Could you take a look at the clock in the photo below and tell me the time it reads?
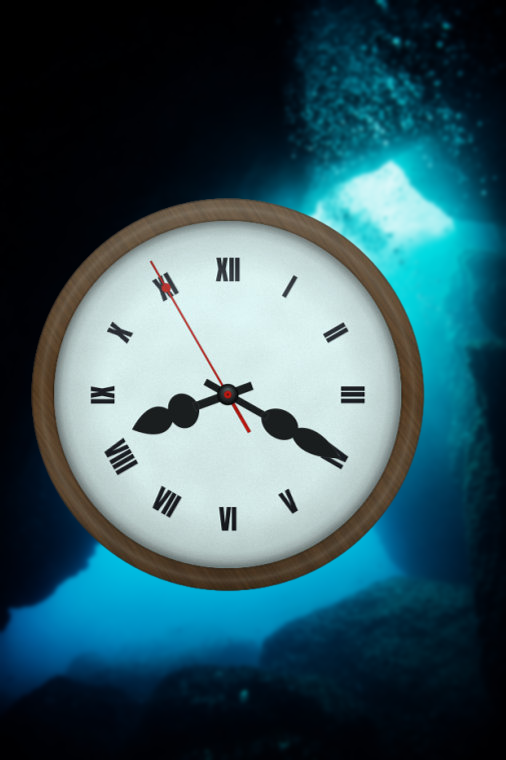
8:19:55
